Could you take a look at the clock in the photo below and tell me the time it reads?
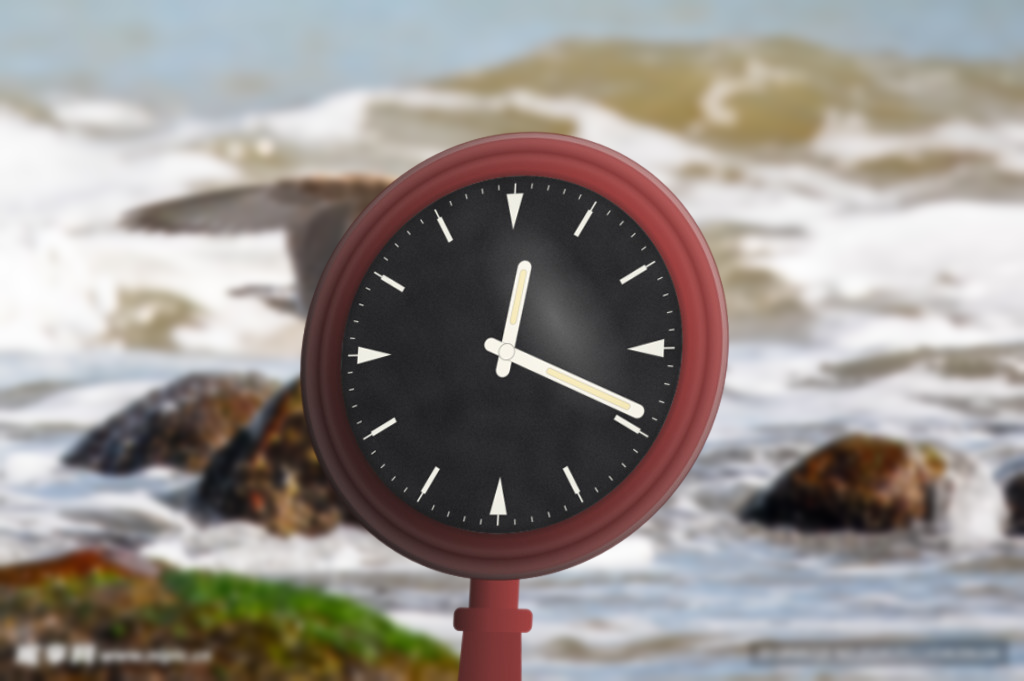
12:19
